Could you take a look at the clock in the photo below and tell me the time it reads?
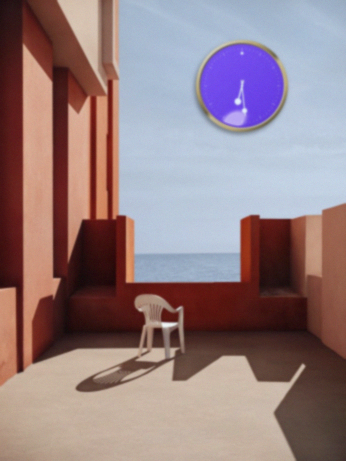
6:29
